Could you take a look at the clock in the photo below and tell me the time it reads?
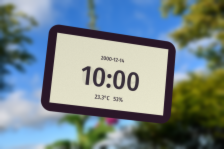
10:00
